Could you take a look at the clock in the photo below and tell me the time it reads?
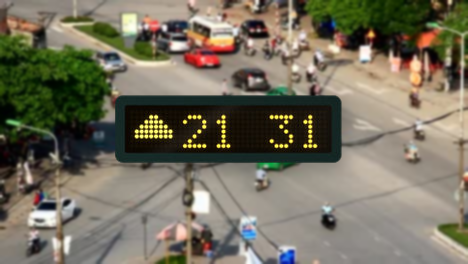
21:31
